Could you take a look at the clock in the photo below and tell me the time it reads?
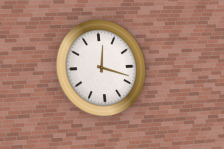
12:18
